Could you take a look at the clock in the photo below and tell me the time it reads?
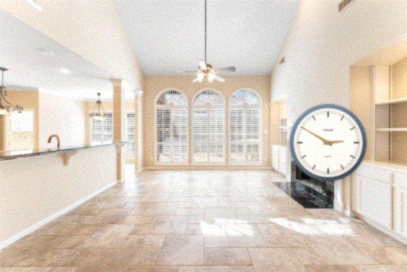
2:50
